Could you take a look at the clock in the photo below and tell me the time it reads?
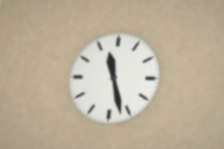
11:27
